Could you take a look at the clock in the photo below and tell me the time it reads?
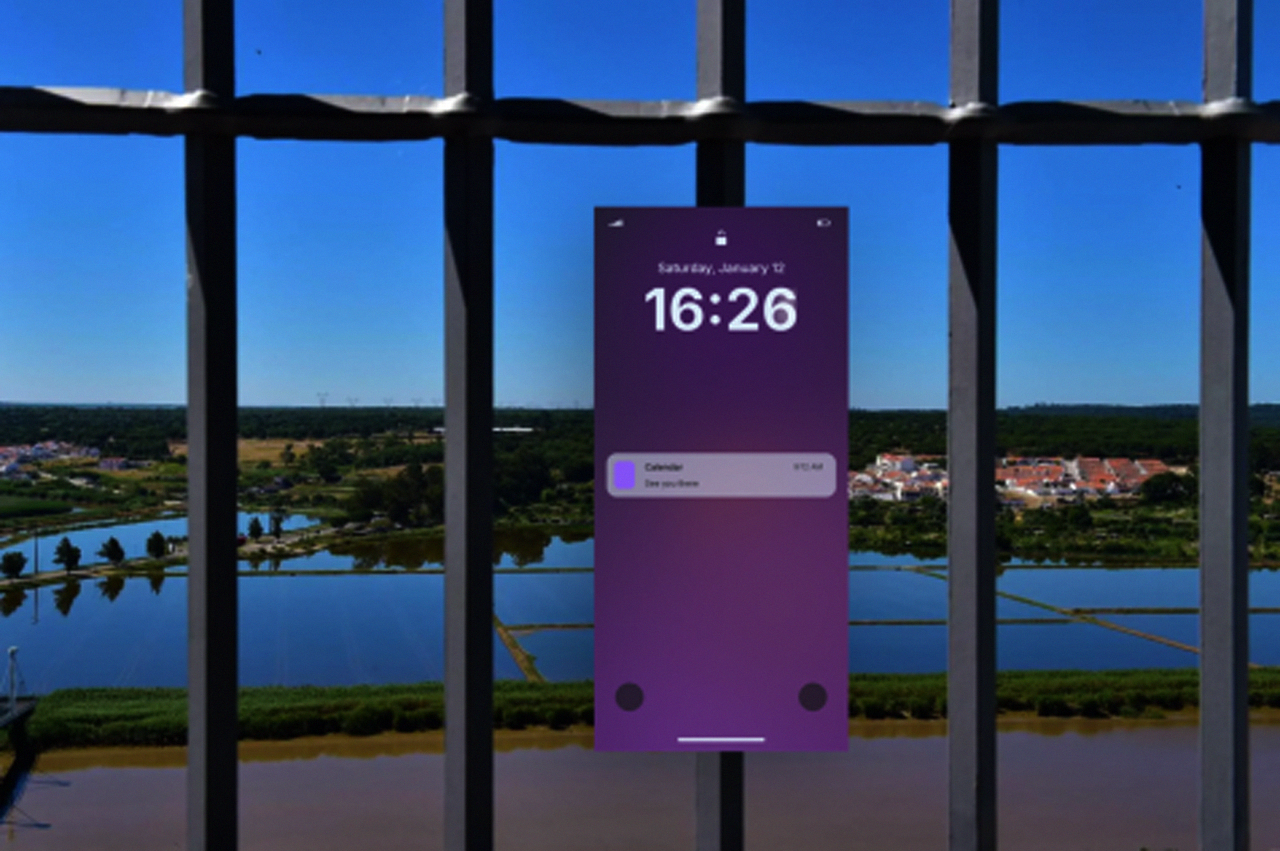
16:26
